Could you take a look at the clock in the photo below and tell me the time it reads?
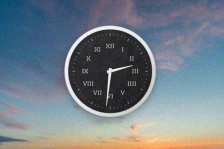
2:31
